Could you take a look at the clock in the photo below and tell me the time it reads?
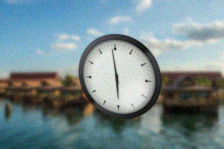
5:59
